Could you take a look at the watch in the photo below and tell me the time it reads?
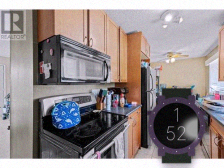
1:52
